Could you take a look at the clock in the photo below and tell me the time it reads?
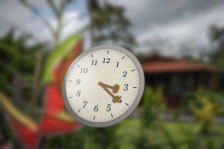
3:21
